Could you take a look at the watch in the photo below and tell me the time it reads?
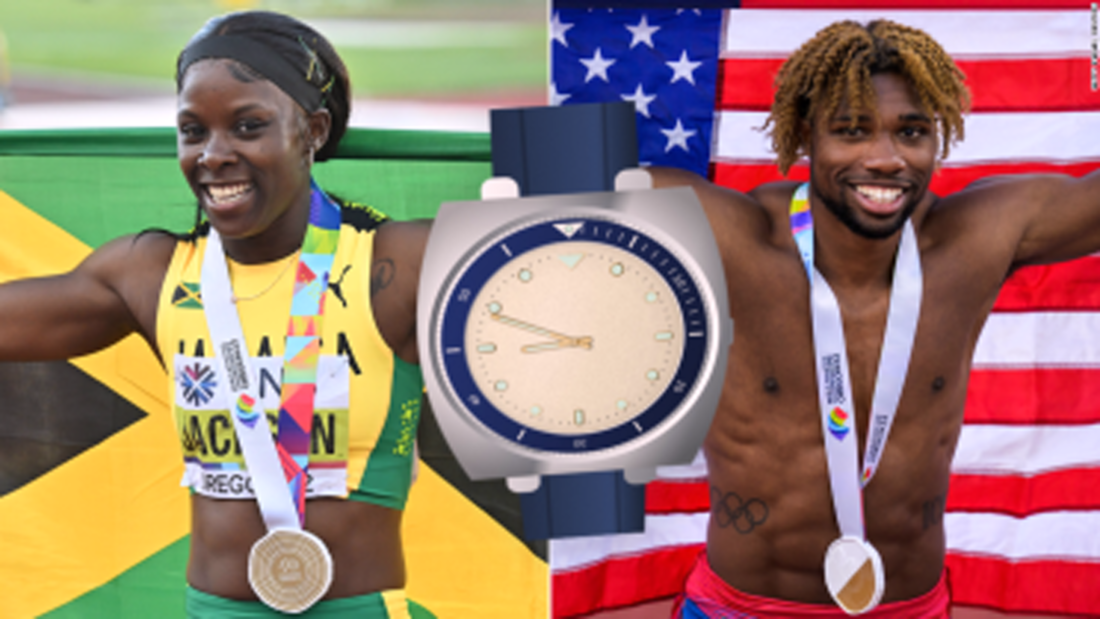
8:49
